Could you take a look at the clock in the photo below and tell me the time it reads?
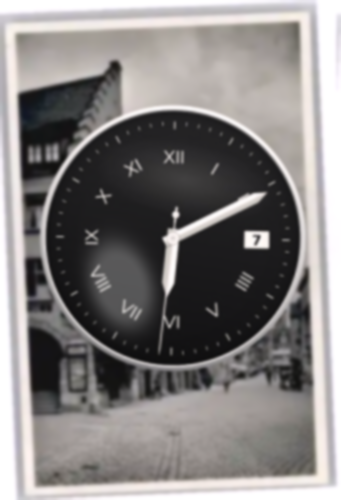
6:10:31
